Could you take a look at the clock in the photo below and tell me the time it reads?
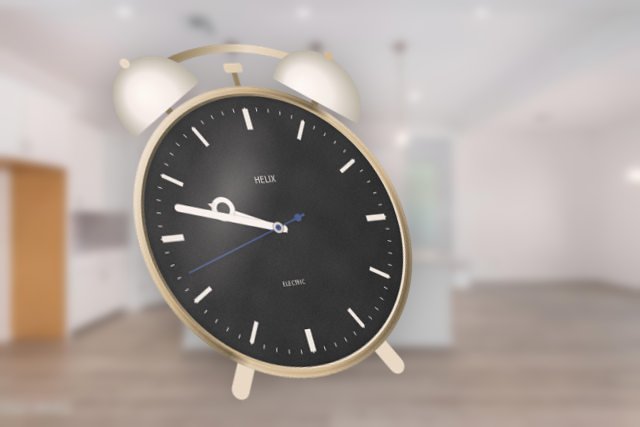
9:47:42
